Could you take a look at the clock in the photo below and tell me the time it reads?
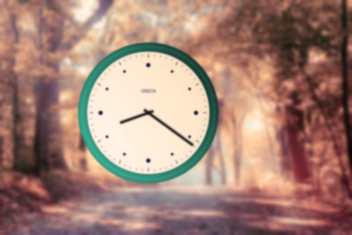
8:21
